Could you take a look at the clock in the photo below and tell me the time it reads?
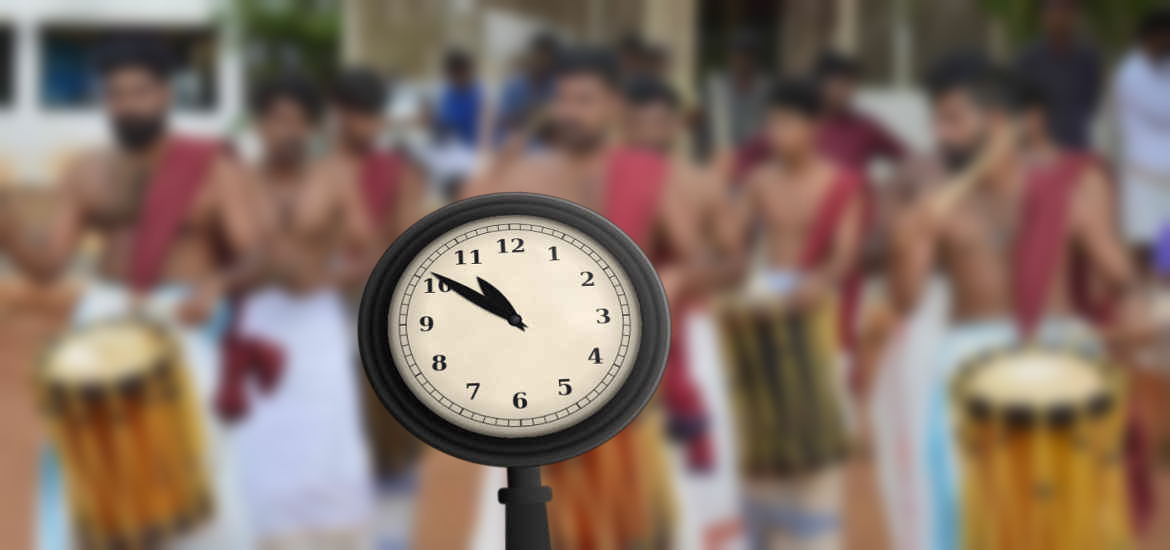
10:51
